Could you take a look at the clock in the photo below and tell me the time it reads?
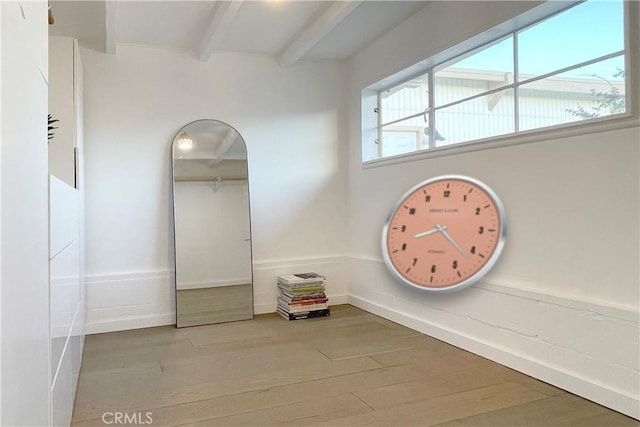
8:22
